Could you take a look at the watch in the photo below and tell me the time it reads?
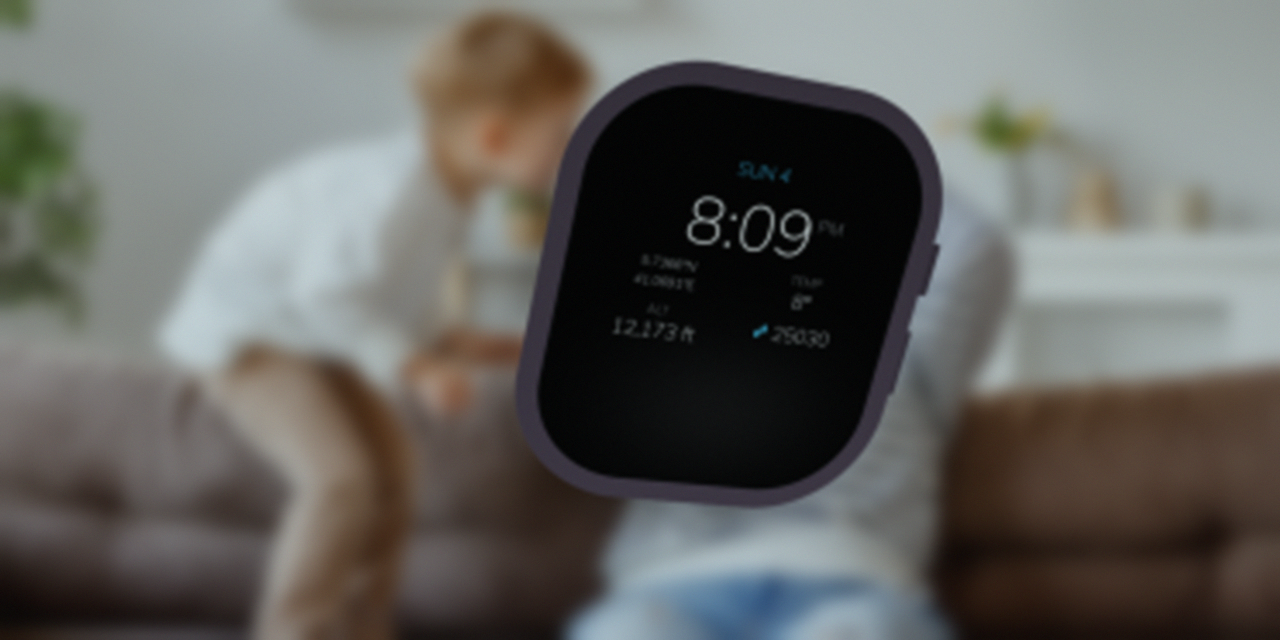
8:09
